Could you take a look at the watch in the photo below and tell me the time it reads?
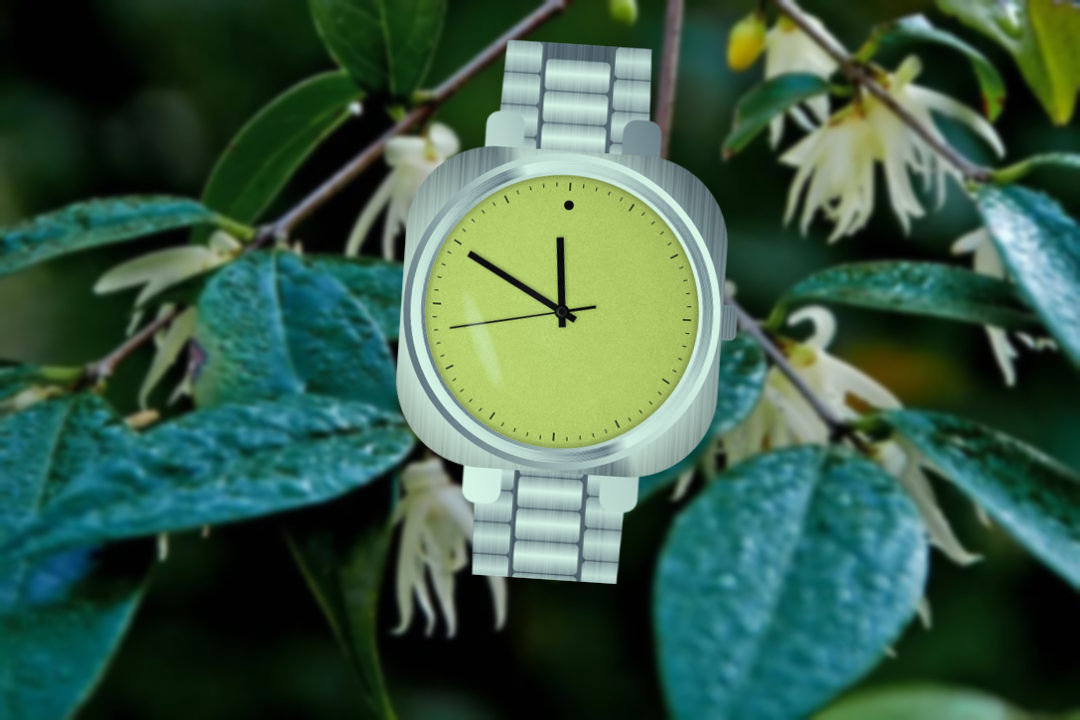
11:49:43
